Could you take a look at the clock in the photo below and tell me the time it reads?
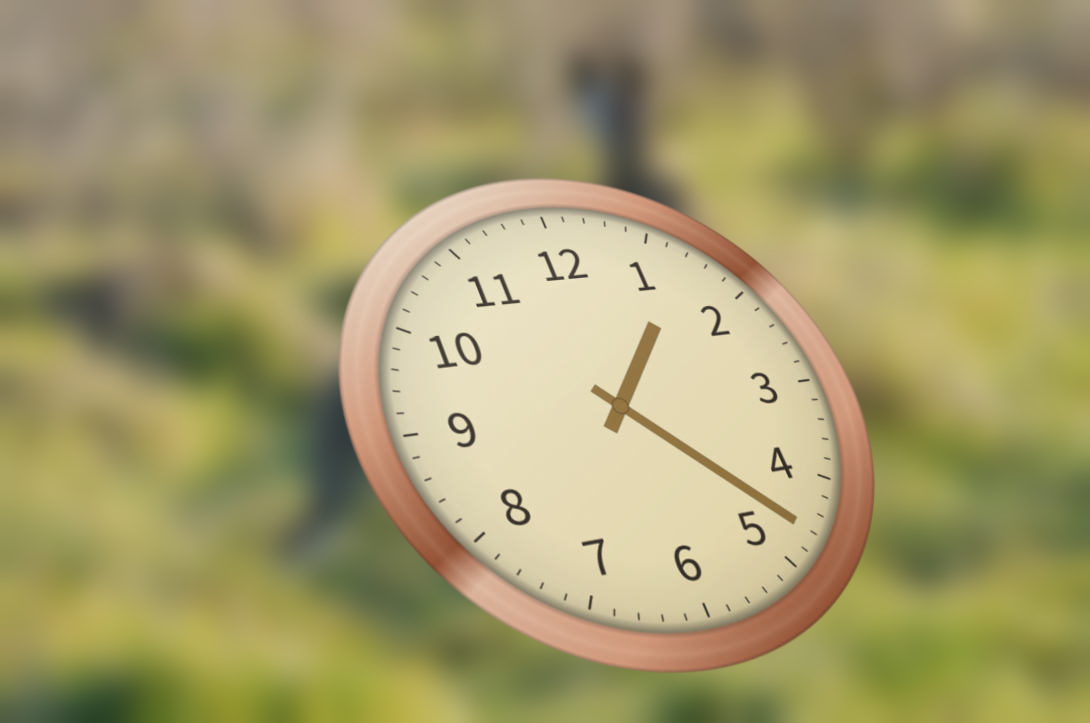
1:23
